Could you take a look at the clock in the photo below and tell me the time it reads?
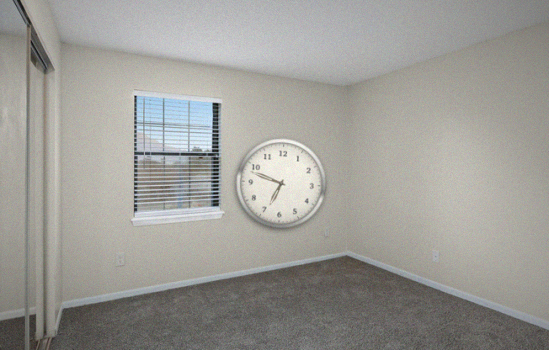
6:48
